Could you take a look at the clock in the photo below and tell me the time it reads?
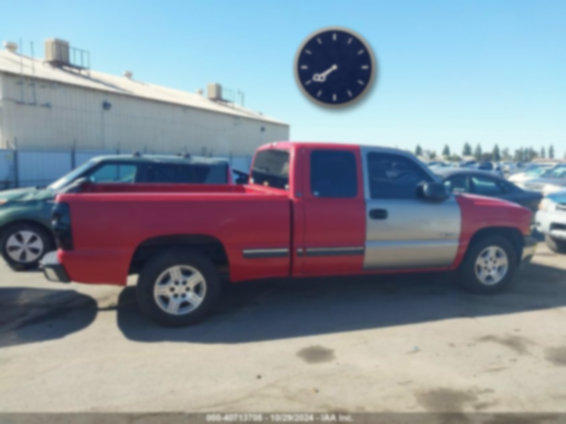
7:40
